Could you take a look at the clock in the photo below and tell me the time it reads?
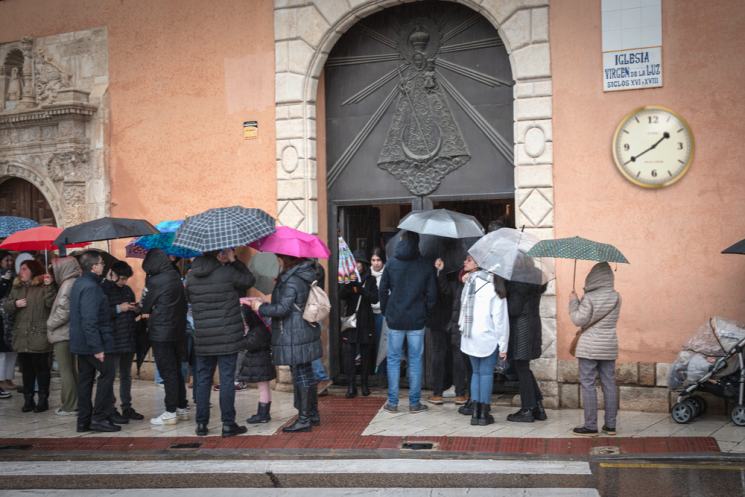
1:40
